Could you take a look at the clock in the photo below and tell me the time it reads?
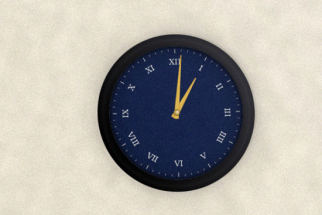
1:01
